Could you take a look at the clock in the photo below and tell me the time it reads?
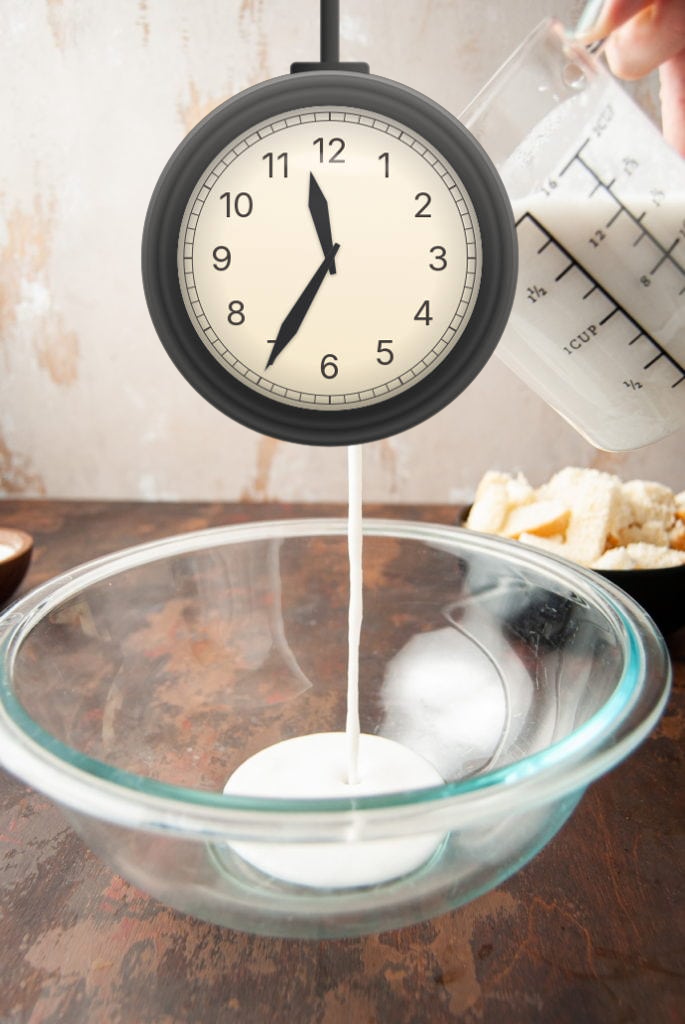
11:35
